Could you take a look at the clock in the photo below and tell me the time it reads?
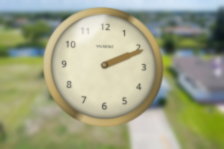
2:11
